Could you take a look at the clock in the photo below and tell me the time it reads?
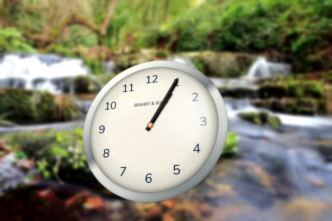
1:05
